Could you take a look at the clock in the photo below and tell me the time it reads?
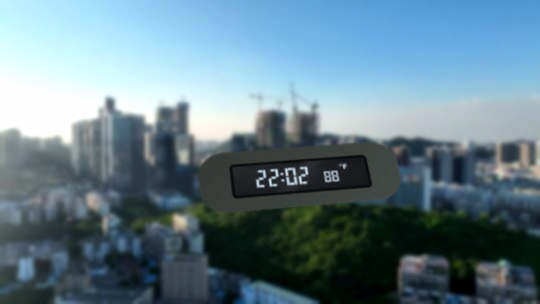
22:02
